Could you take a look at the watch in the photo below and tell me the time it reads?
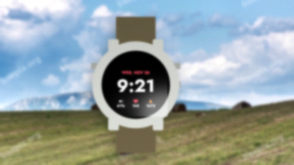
9:21
